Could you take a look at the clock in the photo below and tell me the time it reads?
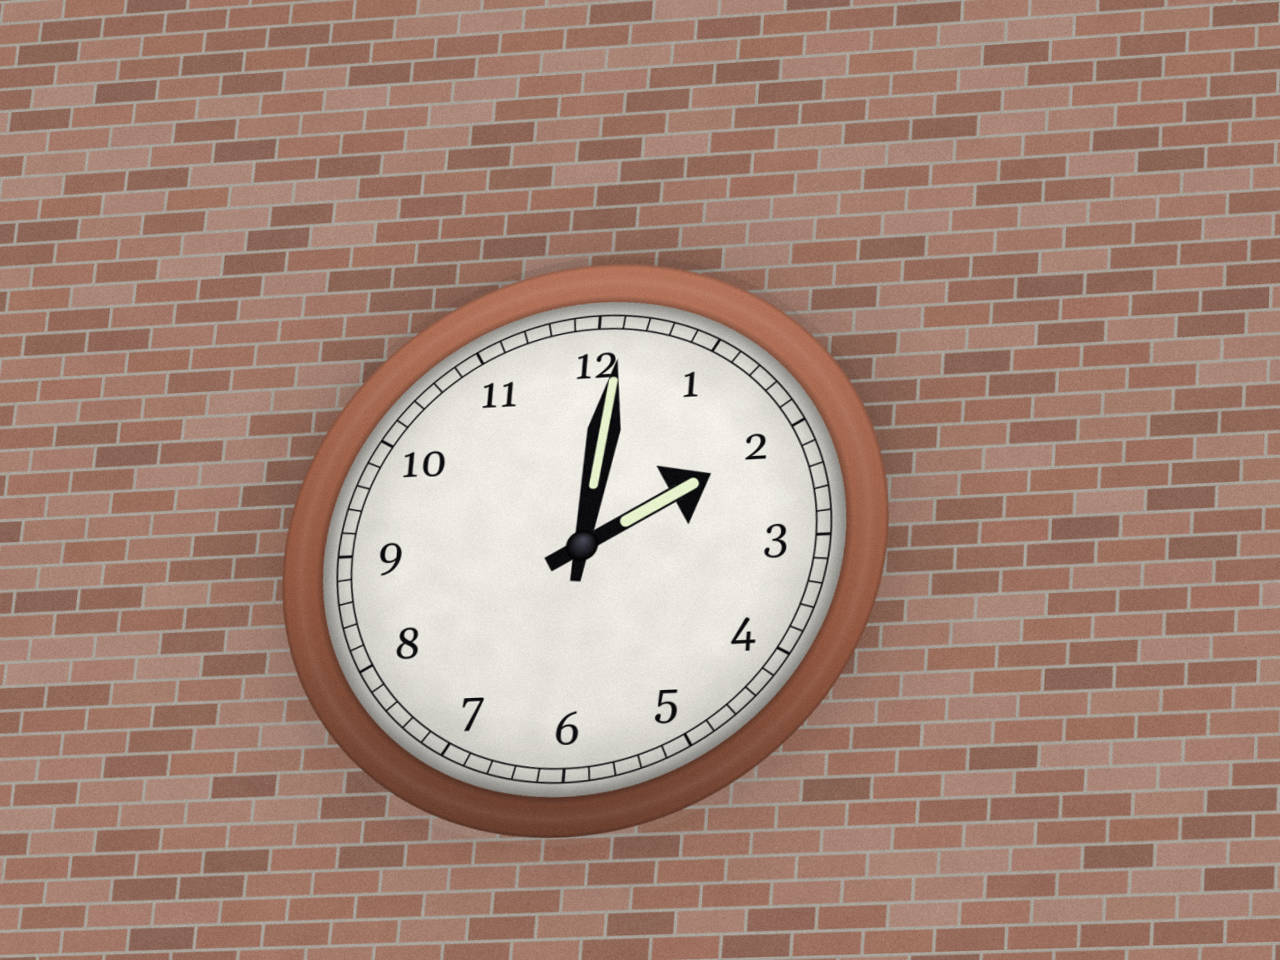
2:01
